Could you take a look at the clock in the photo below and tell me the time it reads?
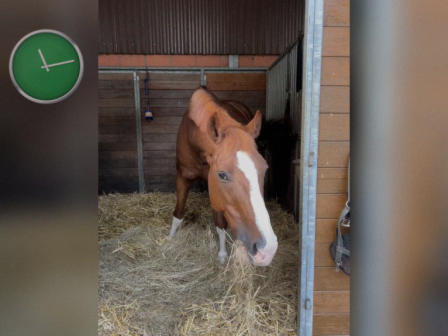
11:13
